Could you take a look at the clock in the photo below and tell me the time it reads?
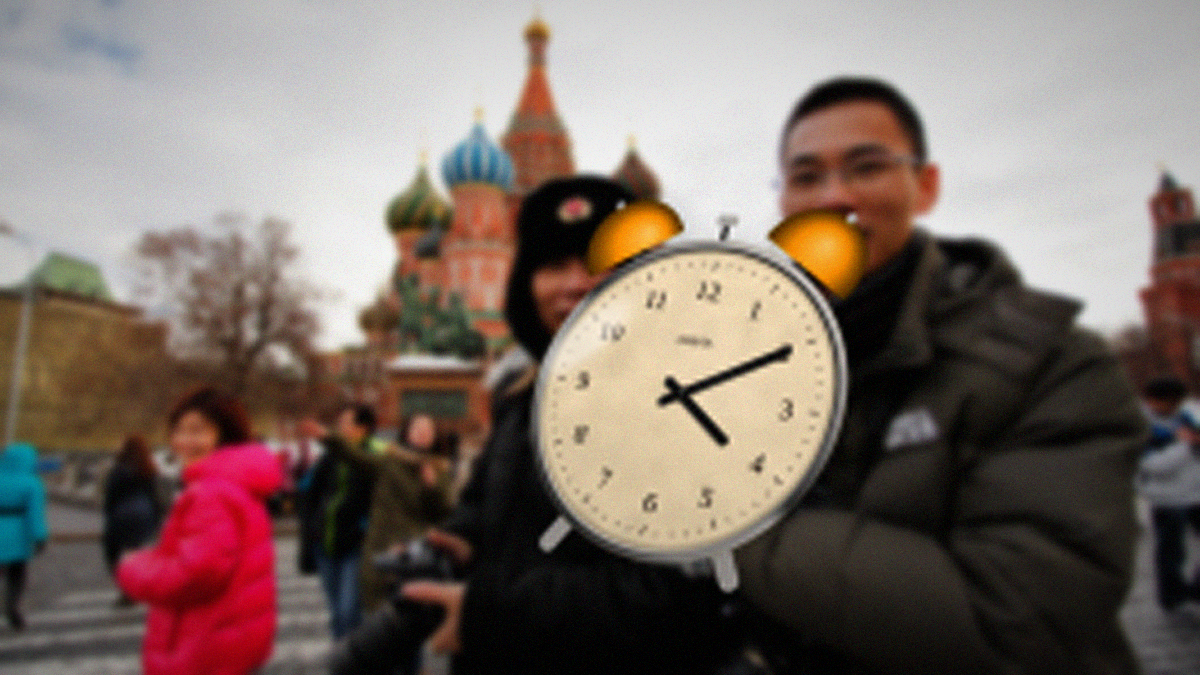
4:10
